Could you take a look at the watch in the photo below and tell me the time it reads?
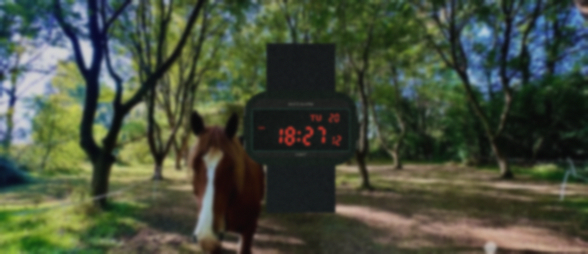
18:27
